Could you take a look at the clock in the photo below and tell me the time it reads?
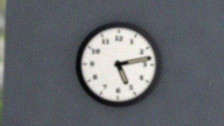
5:13
